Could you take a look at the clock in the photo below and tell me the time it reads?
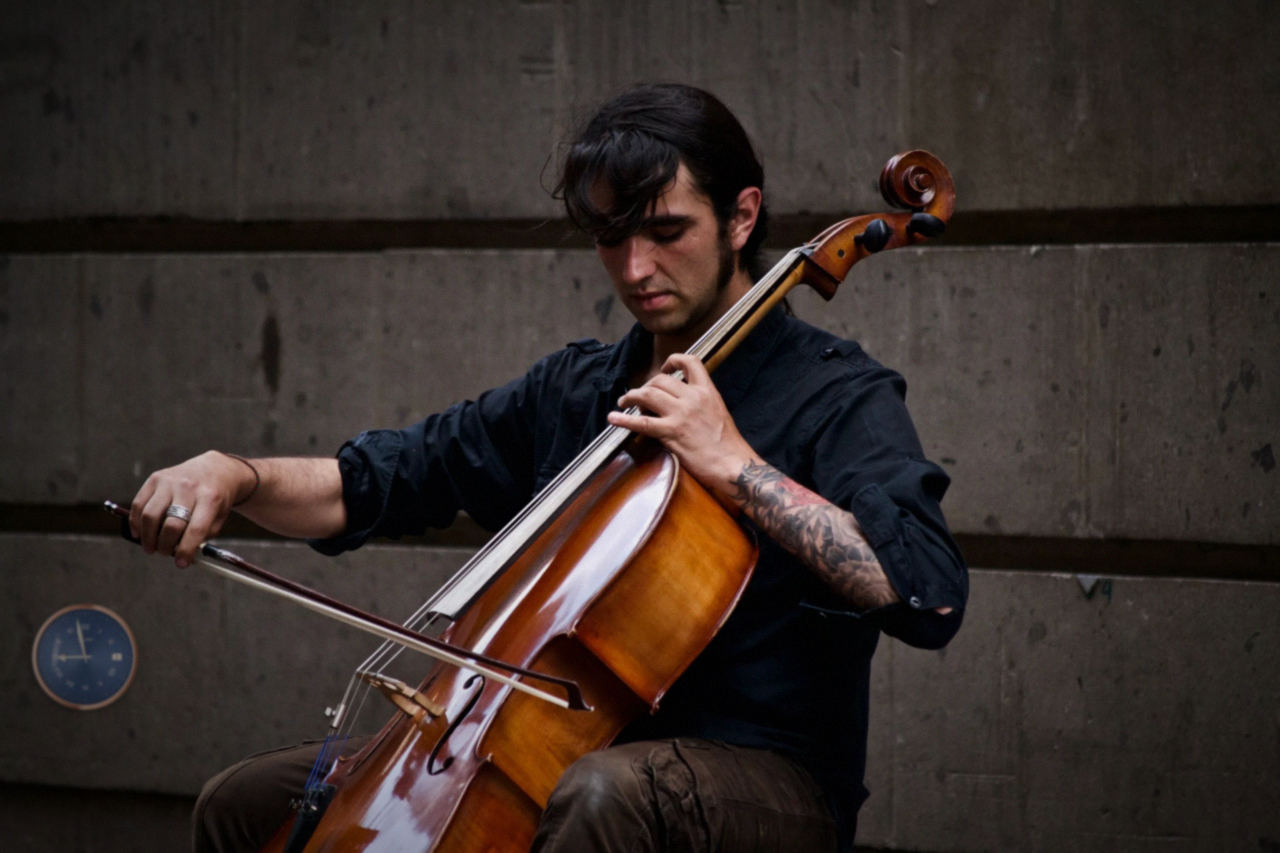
8:58
